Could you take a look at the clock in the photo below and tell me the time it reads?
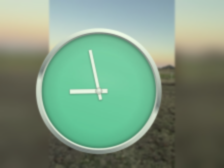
8:58
